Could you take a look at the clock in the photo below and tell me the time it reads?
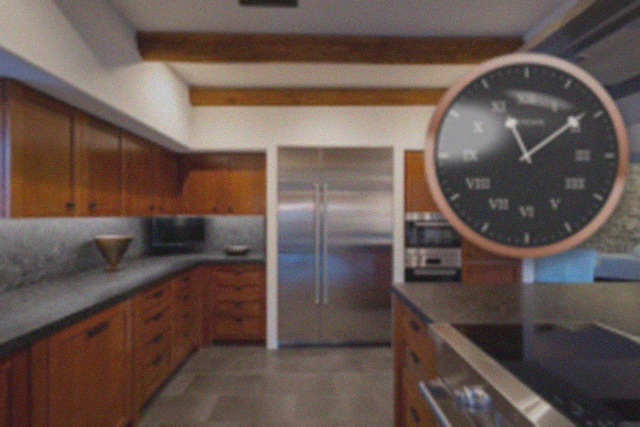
11:09
